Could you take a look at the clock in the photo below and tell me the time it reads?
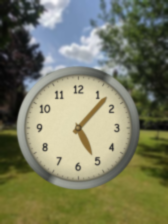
5:07
